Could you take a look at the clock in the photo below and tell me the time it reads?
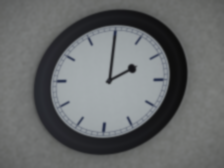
2:00
